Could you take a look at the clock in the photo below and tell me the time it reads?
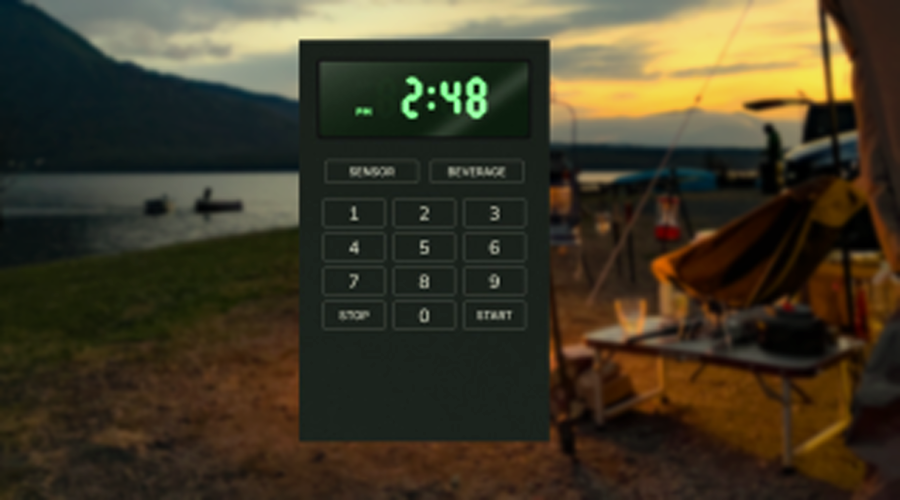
2:48
